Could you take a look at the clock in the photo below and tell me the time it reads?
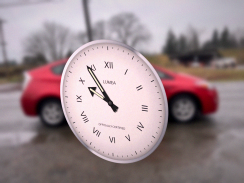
9:54
